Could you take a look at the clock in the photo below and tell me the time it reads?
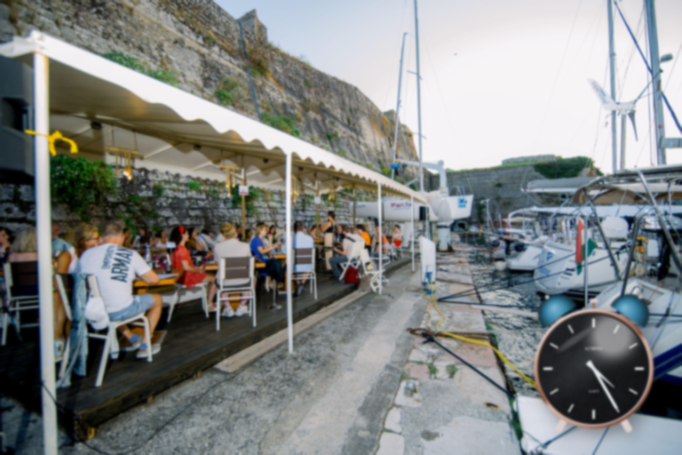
4:25
